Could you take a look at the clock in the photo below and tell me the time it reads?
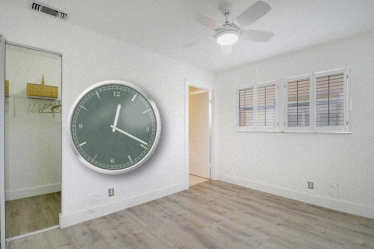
12:19
